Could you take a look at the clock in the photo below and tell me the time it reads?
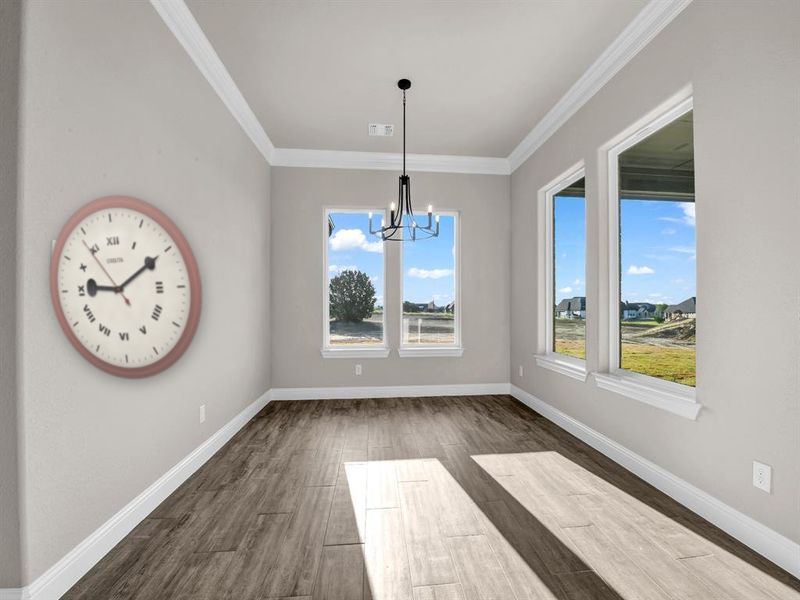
9:09:54
